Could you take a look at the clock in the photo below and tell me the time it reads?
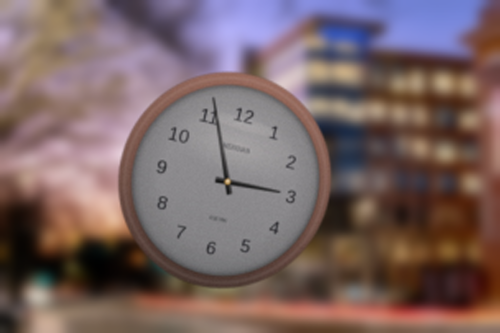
2:56
